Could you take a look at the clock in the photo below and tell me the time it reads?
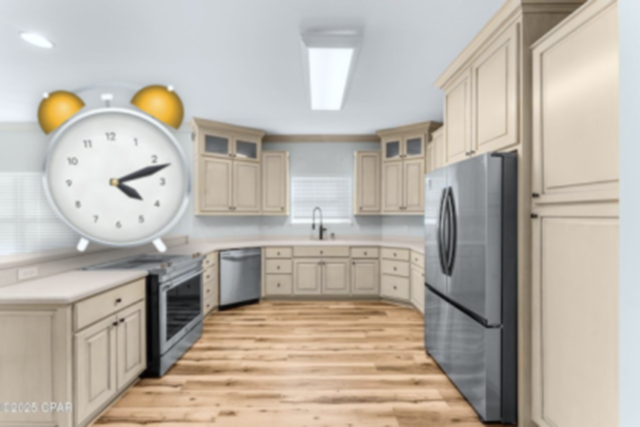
4:12
